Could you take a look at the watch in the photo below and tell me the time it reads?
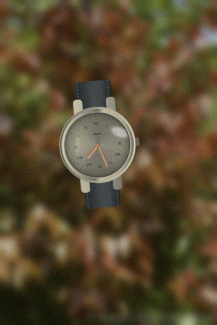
7:27
